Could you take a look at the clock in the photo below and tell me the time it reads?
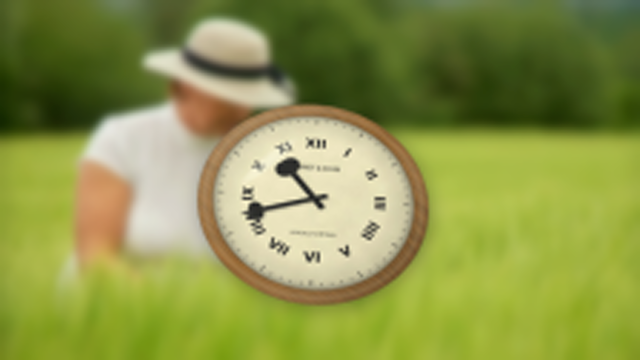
10:42
